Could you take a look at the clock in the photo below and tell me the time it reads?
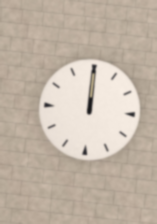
12:00
